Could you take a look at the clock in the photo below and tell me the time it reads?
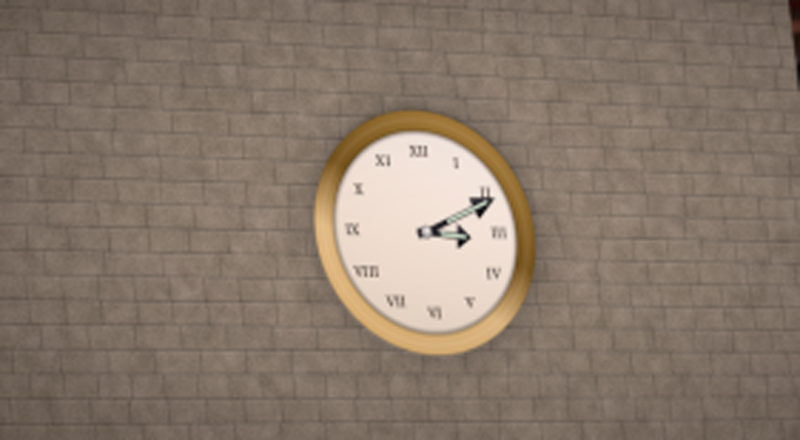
3:11
